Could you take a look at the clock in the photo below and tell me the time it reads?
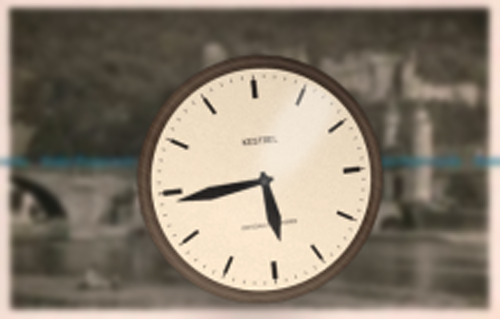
5:44
